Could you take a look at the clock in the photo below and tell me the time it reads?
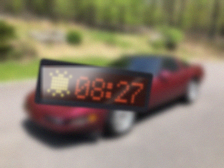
8:27
